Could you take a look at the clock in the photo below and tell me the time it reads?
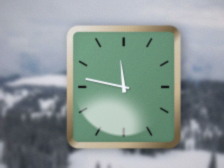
11:47
